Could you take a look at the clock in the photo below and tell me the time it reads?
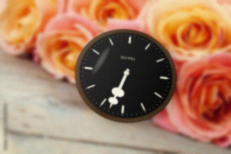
6:33
